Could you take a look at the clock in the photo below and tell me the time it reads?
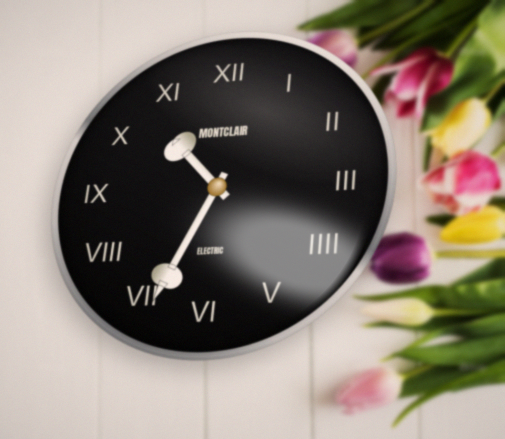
10:34
